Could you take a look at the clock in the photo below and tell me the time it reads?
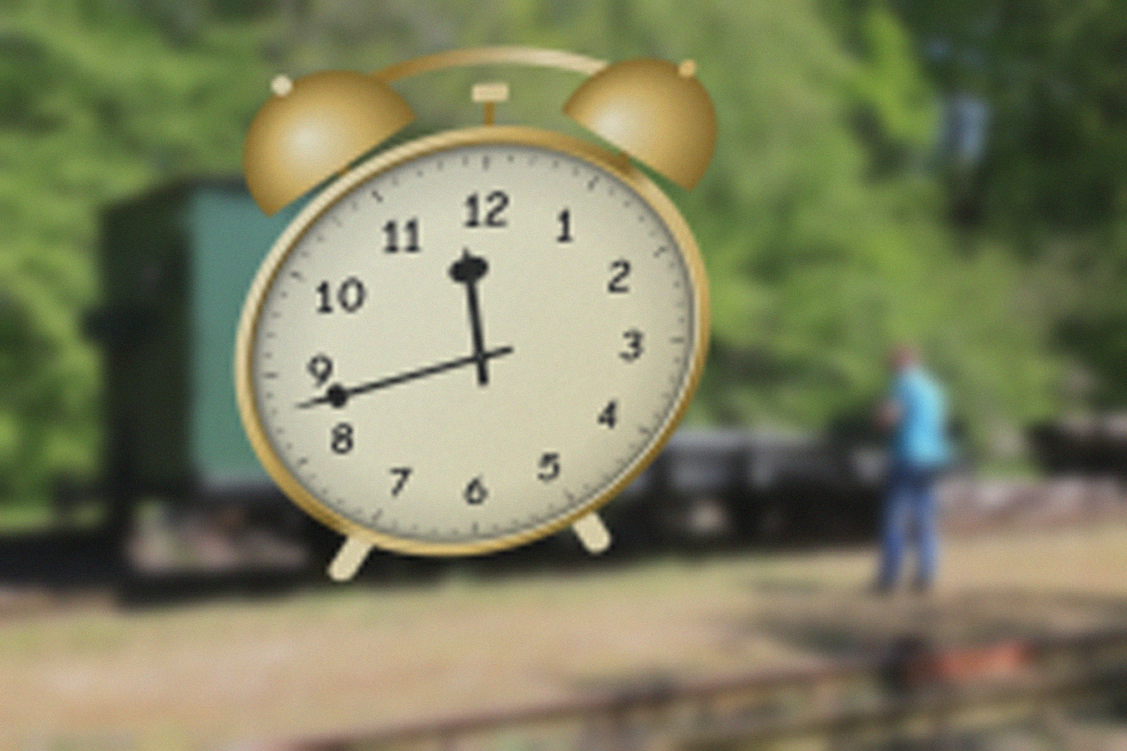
11:43
